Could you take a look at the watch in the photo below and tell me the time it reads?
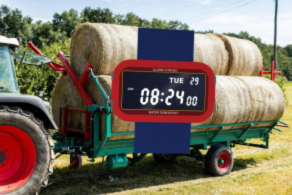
8:24:00
